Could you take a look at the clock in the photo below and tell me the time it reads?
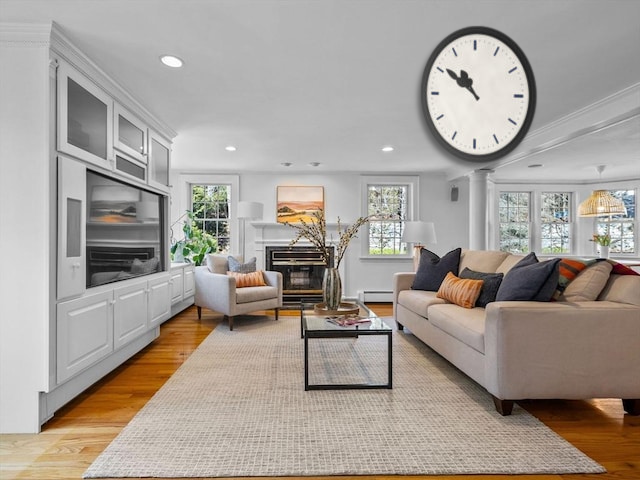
10:51
